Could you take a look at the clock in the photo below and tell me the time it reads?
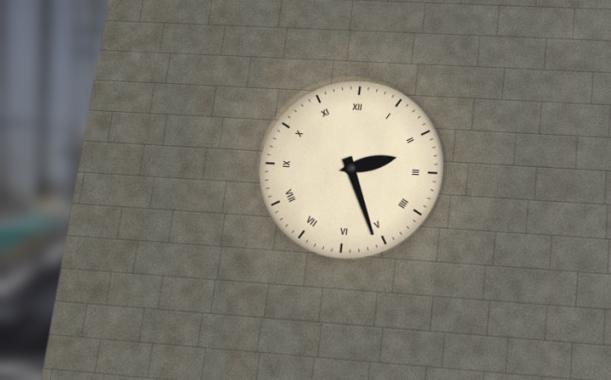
2:26
